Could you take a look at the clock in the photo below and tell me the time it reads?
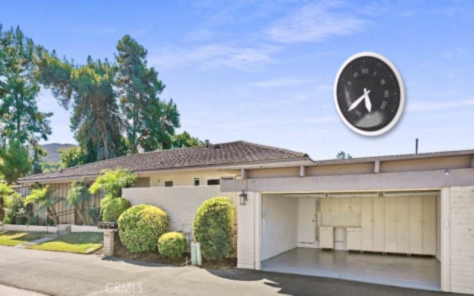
5:39
